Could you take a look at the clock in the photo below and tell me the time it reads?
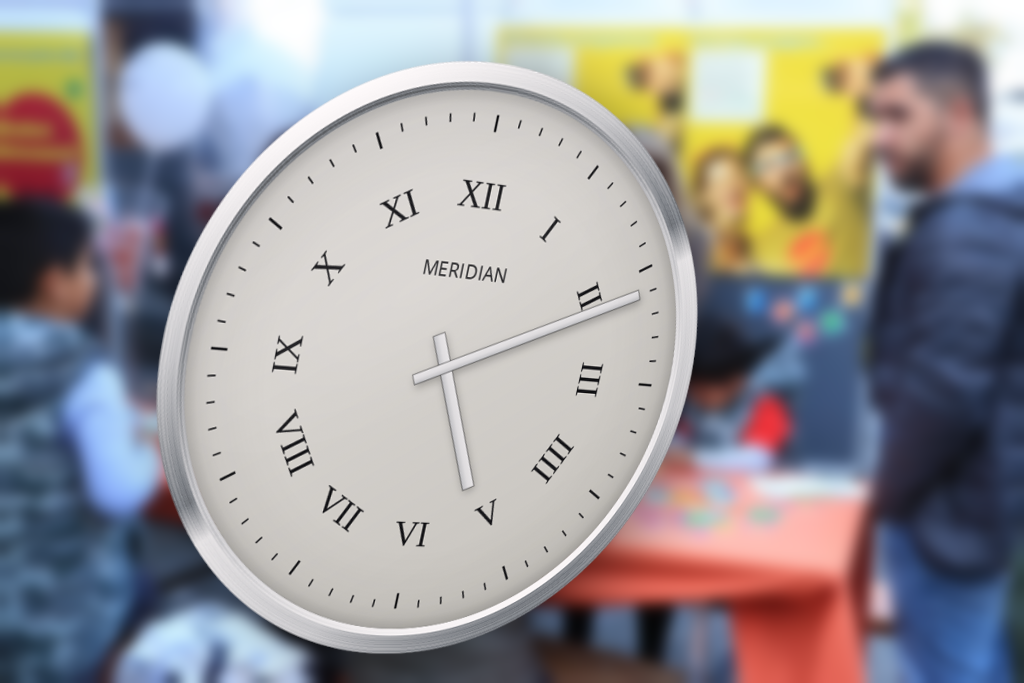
5:11
